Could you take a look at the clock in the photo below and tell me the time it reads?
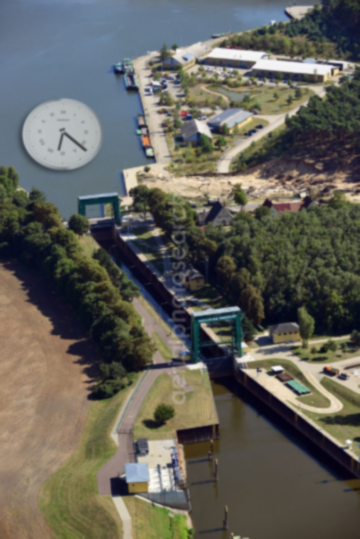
6:22
